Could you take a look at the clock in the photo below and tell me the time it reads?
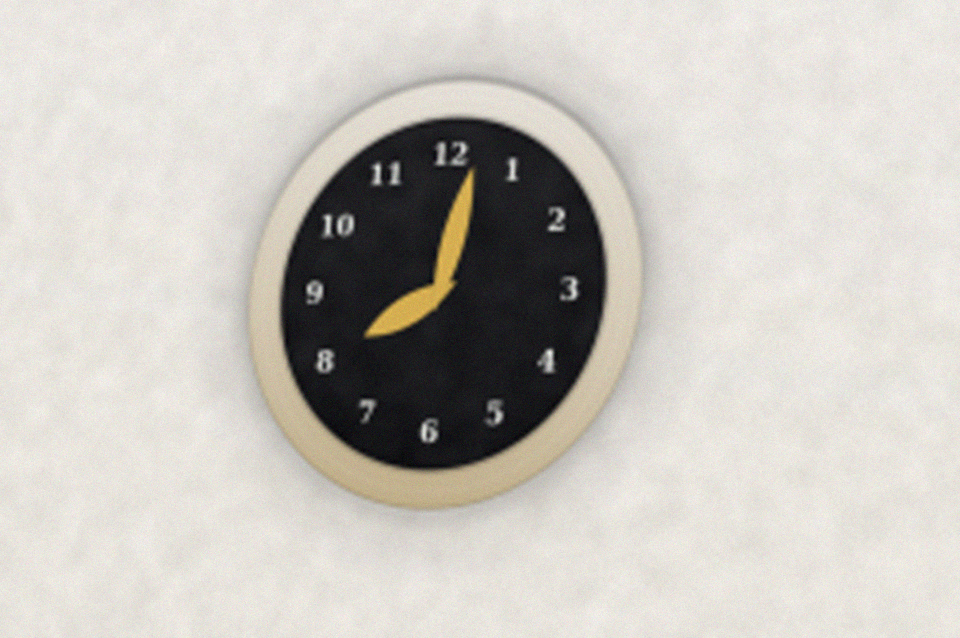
8:02
